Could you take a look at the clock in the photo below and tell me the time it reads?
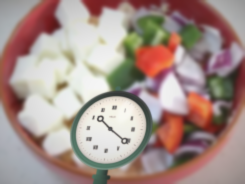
10:21
